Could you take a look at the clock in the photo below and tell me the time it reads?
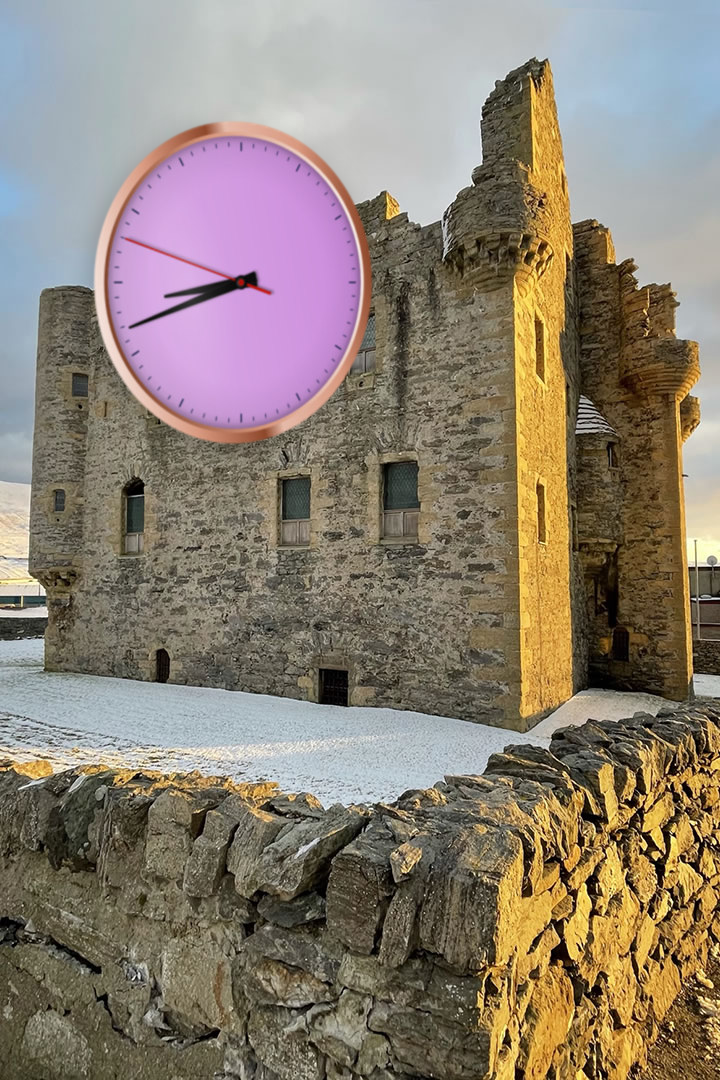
8:41:48
